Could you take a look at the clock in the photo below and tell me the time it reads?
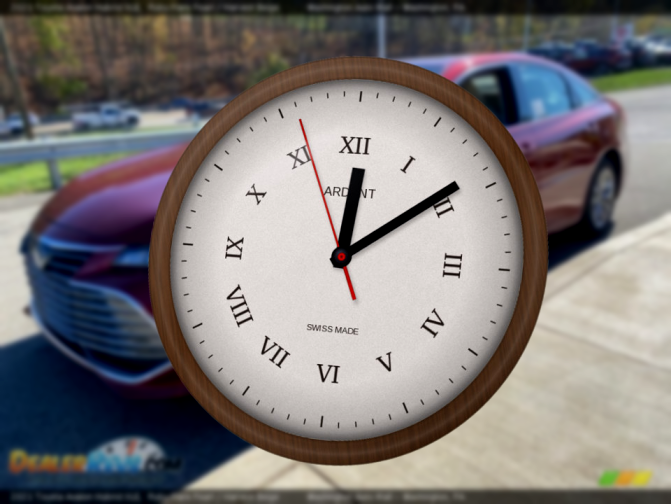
12:08:56
